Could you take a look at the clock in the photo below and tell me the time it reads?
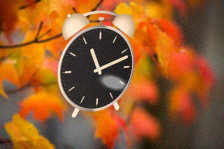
11:12
